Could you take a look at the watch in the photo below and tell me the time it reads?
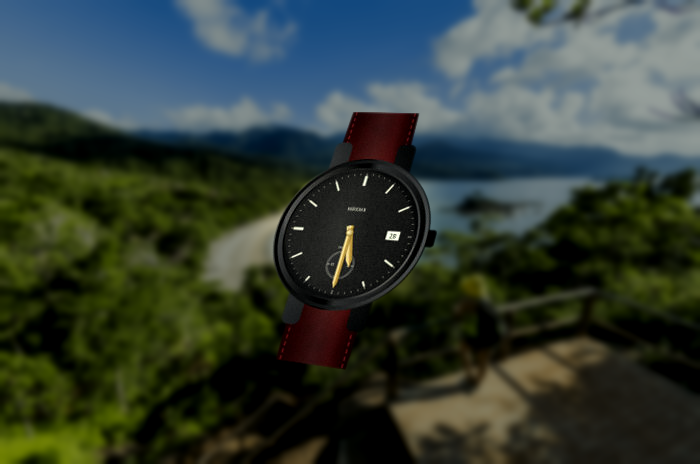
5:30
